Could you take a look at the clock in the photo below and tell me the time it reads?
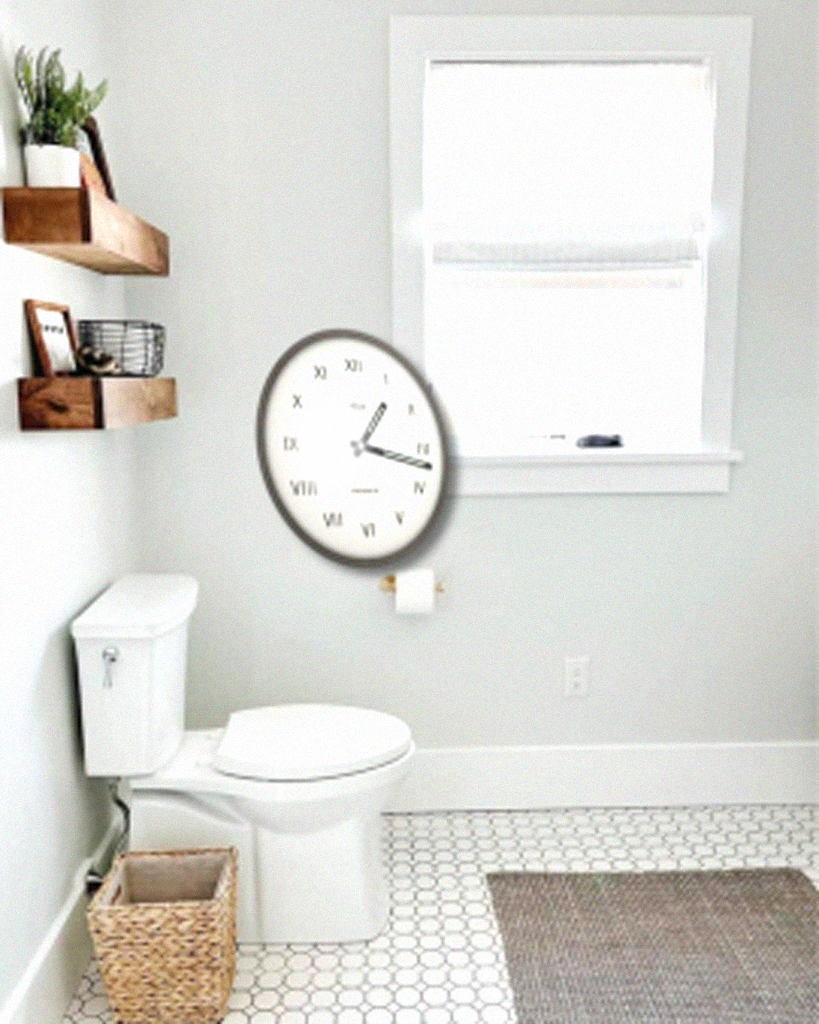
1:17
